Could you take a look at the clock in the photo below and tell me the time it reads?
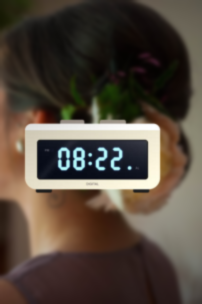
8:22
